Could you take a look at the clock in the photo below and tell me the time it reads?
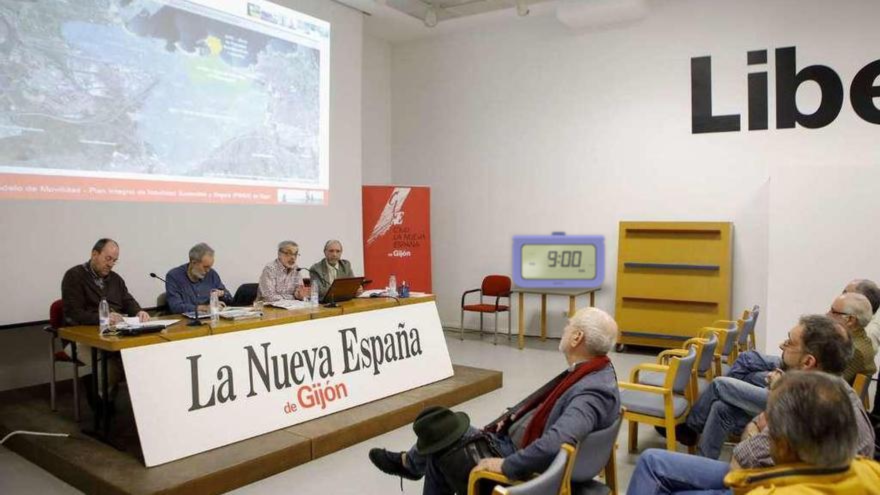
9:00
